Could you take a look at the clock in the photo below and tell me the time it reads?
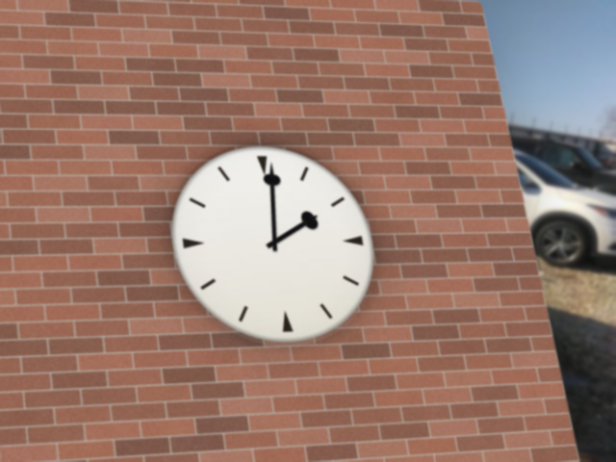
2:01
